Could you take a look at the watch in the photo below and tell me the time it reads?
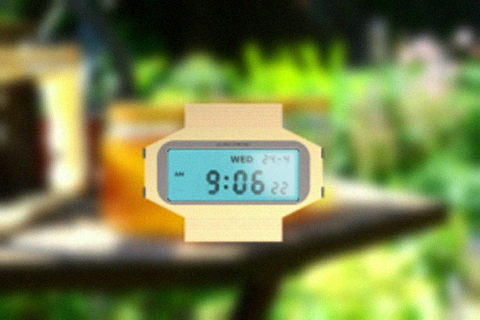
9:06:22
